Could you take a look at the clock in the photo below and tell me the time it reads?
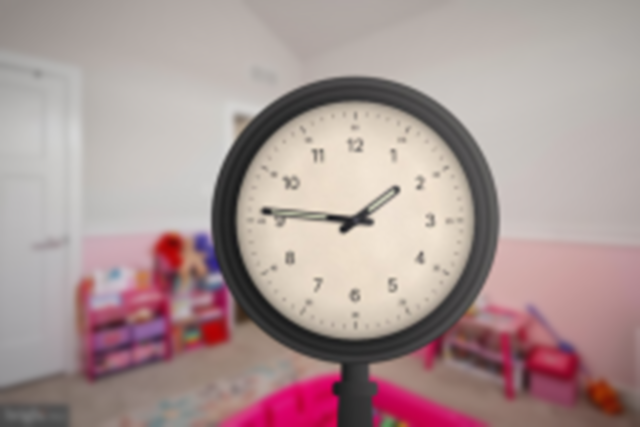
1:46
